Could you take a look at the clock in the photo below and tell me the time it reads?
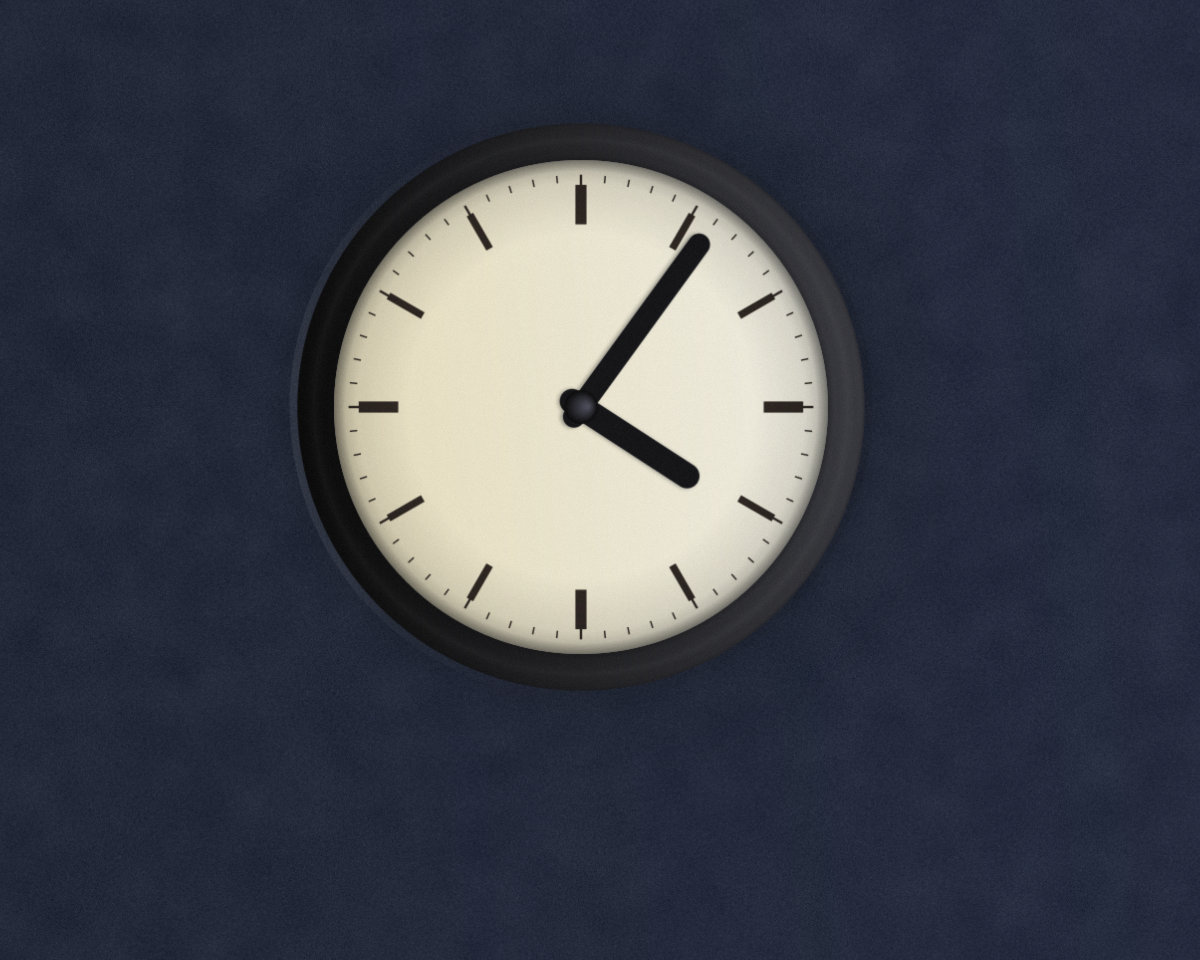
4:06
